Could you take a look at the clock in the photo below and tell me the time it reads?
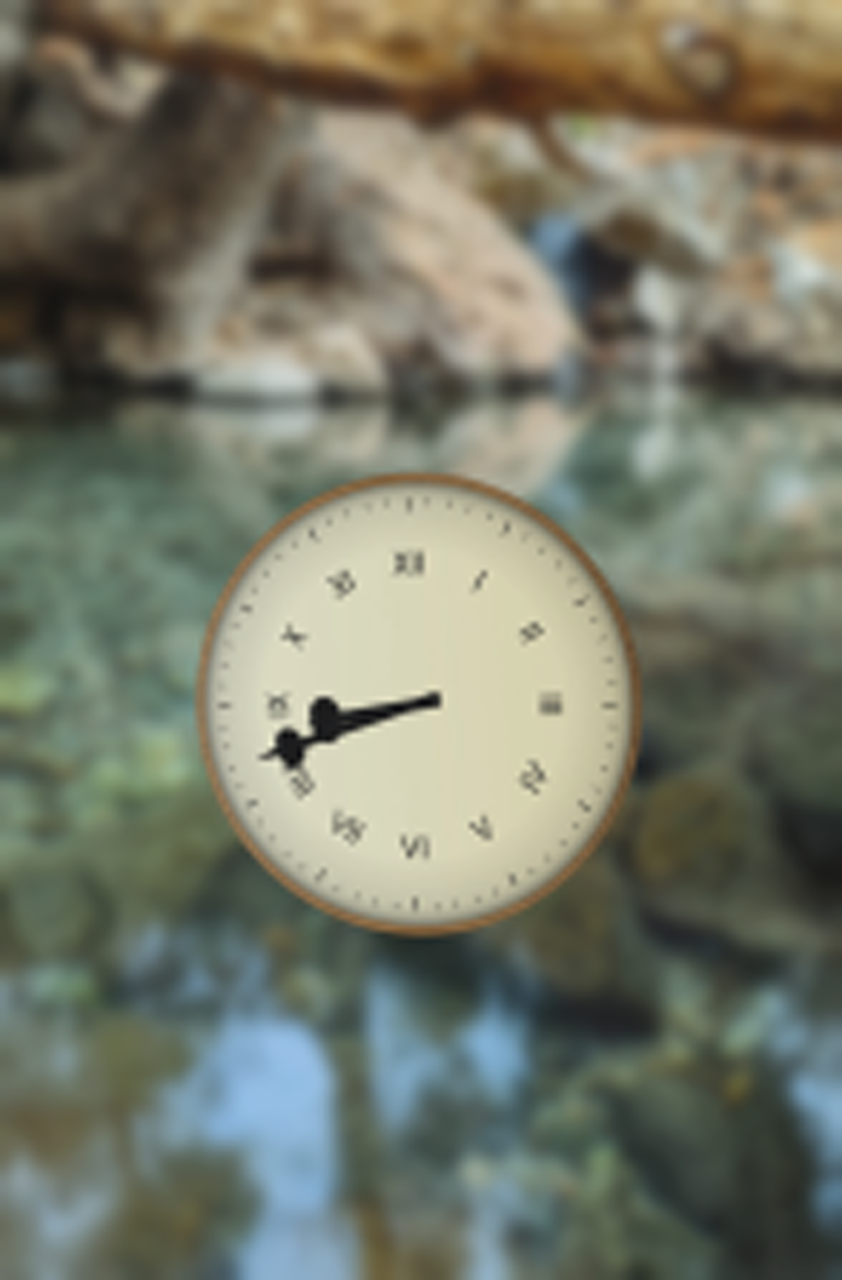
8:42
